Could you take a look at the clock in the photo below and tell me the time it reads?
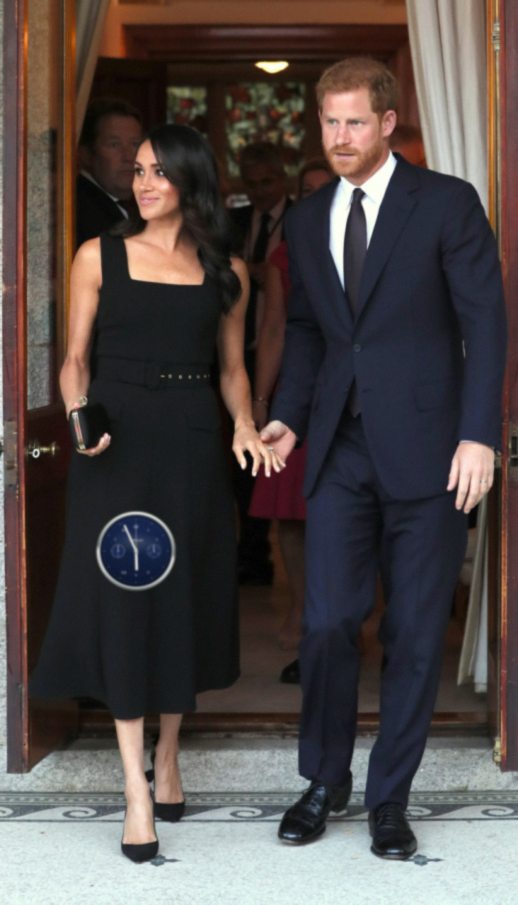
5:56
